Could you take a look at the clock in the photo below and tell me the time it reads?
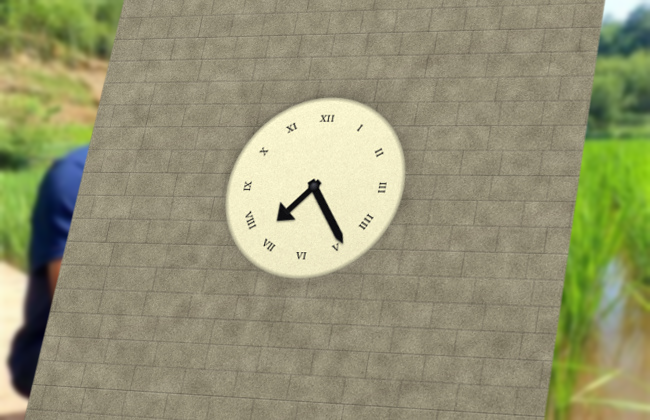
7:24
